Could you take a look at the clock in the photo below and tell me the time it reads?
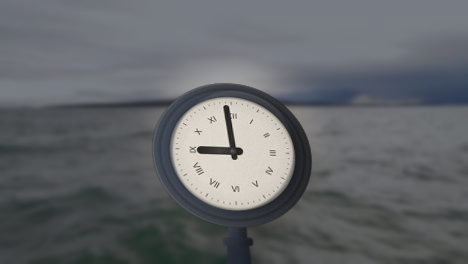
8:59
